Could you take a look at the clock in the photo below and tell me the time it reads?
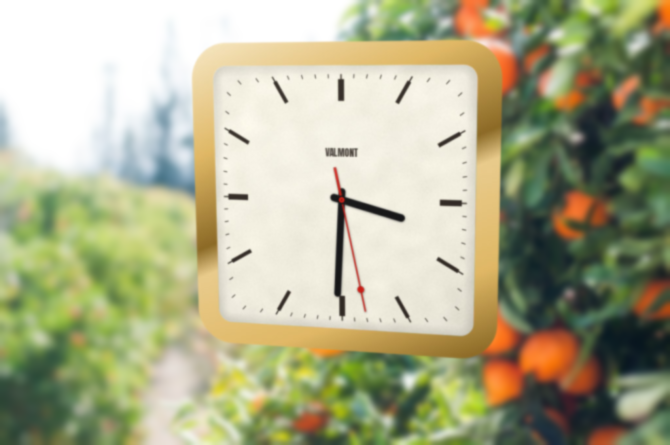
3:30:28
